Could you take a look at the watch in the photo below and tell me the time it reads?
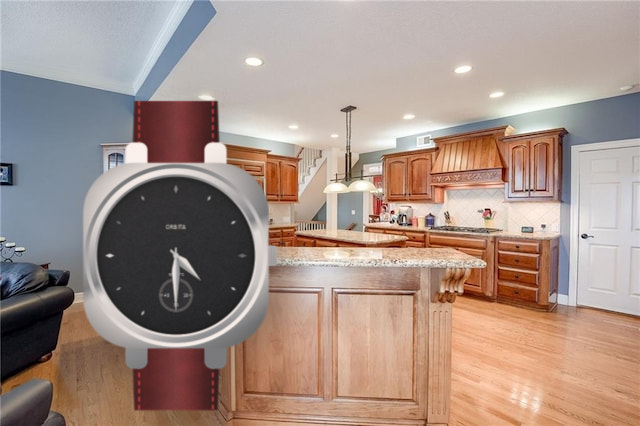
4:30
